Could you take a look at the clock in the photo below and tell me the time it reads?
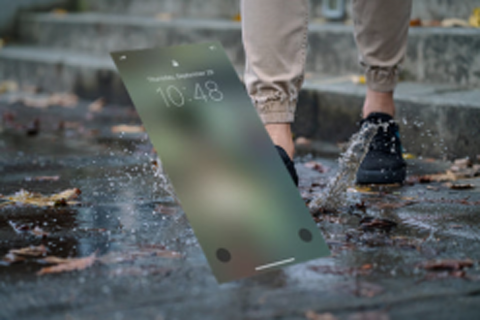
10:48
